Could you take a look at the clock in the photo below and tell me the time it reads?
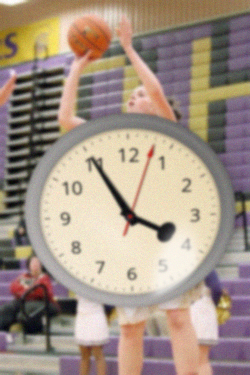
3:55:03
